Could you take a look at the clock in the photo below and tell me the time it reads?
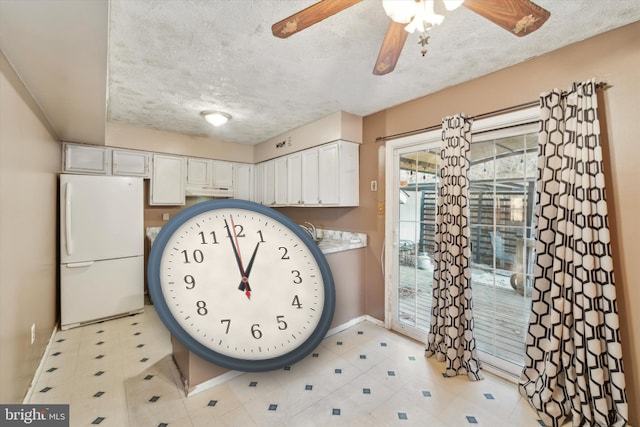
12:59:00
